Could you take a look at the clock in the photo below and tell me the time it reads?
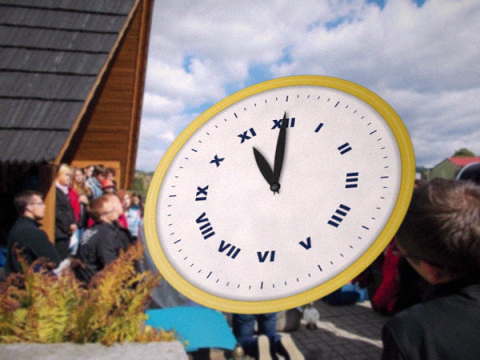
11:00
